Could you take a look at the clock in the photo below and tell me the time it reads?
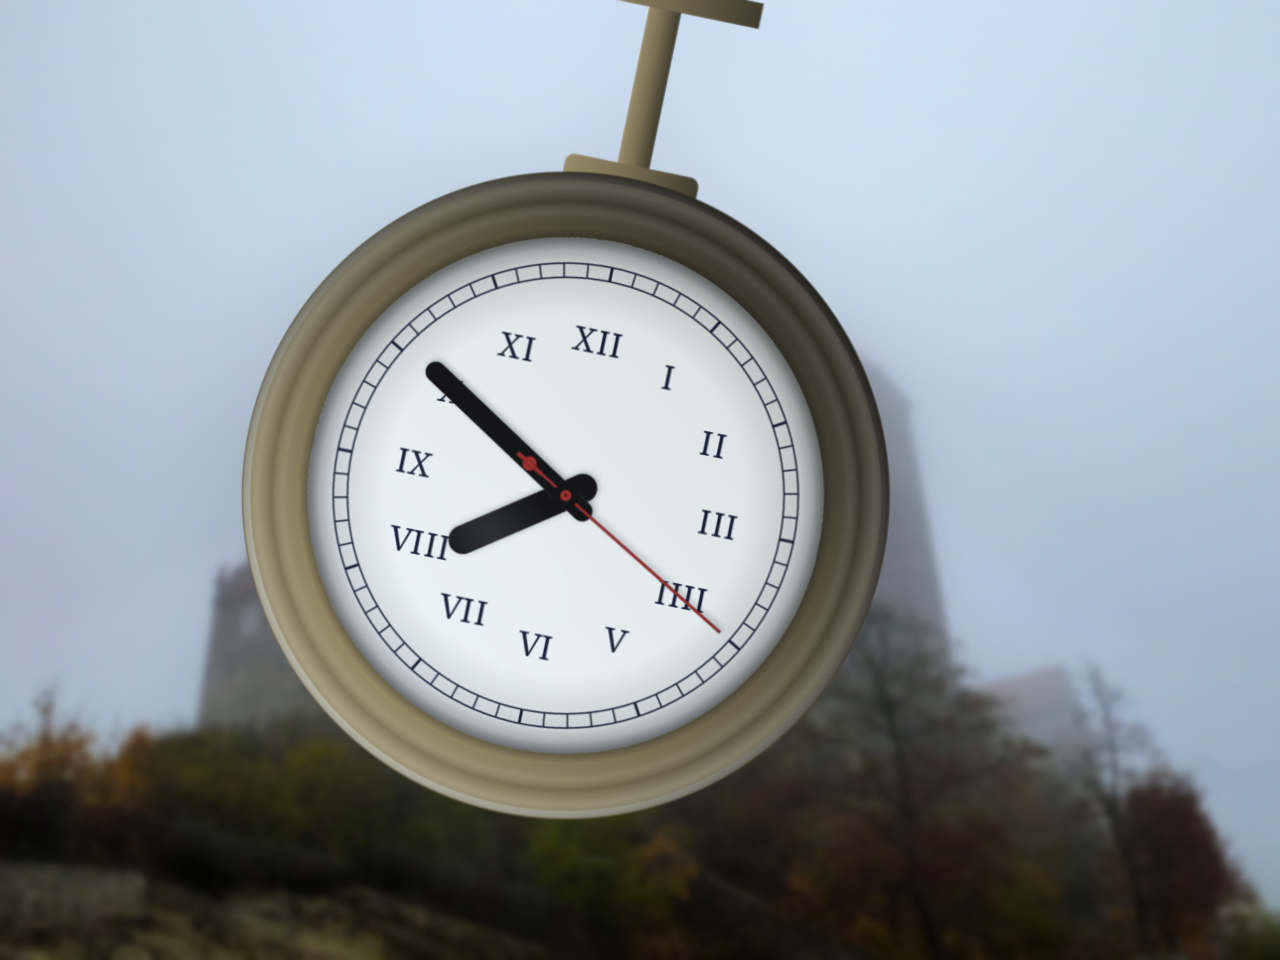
7:50:20
